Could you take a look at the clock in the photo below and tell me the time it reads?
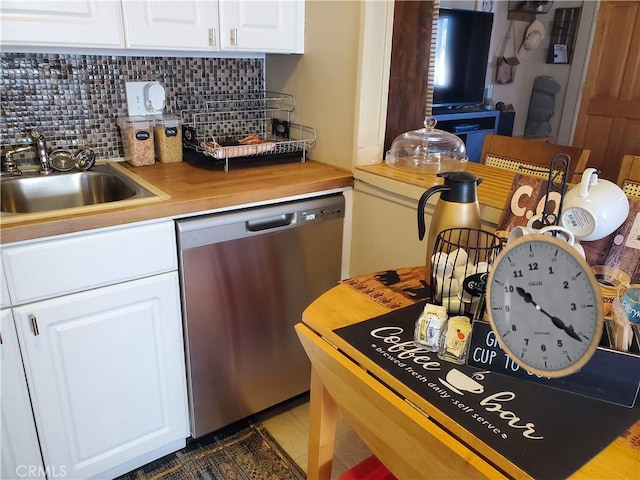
10:21
